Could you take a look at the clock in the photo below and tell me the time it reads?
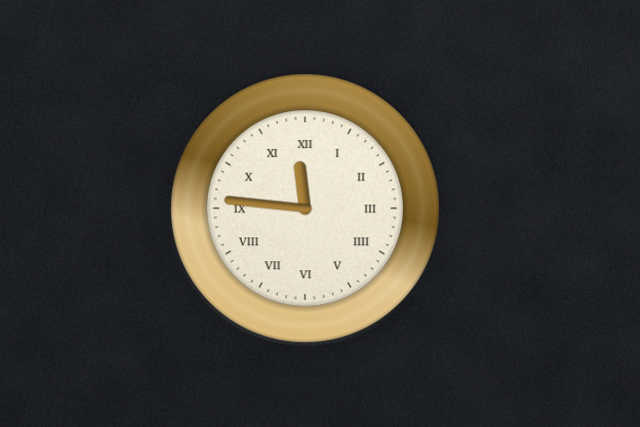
11:46
